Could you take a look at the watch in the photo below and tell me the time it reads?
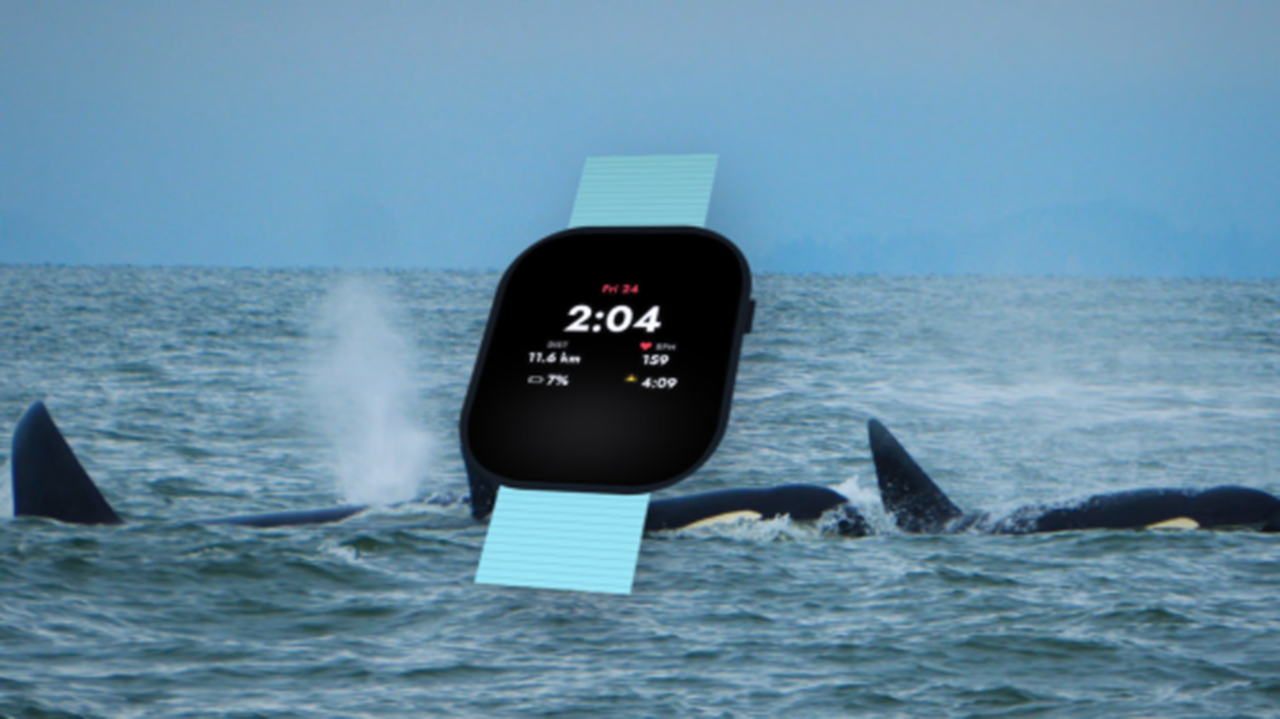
2:04
